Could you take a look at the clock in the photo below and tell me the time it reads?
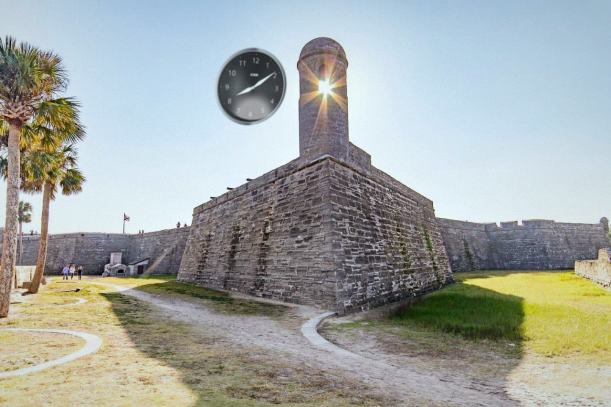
8:09
